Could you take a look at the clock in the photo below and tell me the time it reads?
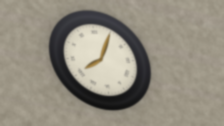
8:05
